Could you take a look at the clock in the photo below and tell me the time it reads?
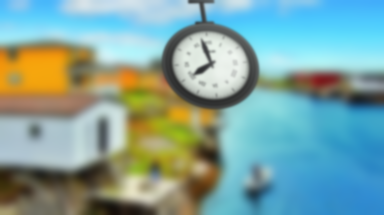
7:58
